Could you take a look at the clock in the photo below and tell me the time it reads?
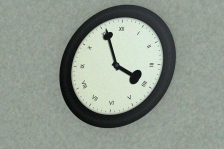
3:56
